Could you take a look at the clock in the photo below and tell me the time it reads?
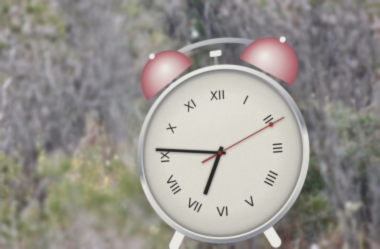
6:46:11
